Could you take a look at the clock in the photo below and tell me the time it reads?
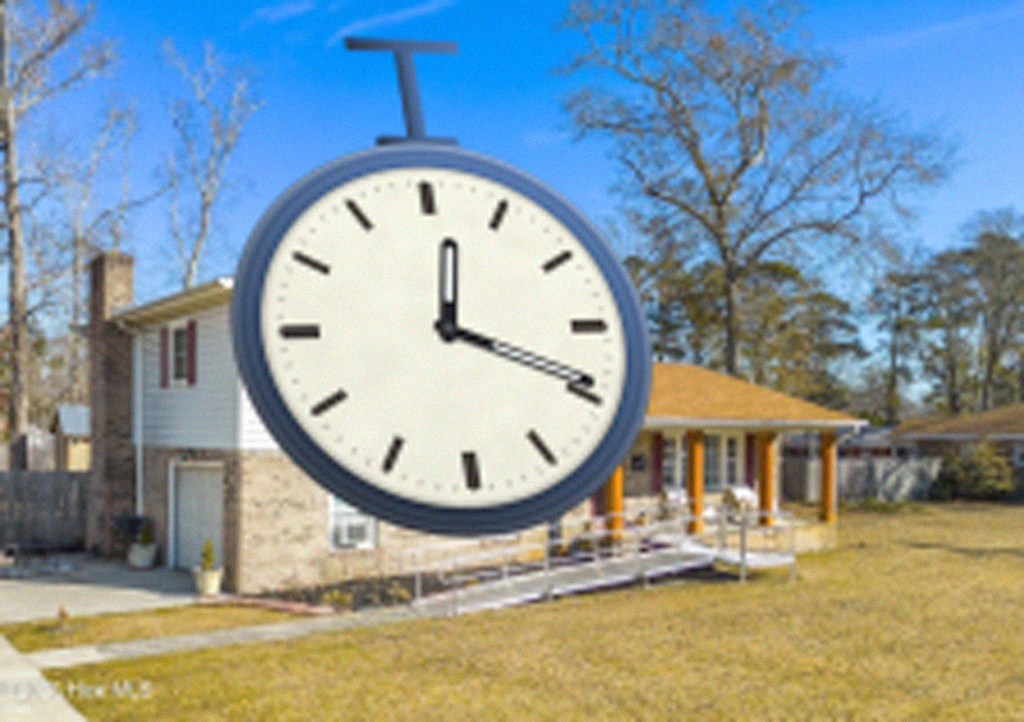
12:19
